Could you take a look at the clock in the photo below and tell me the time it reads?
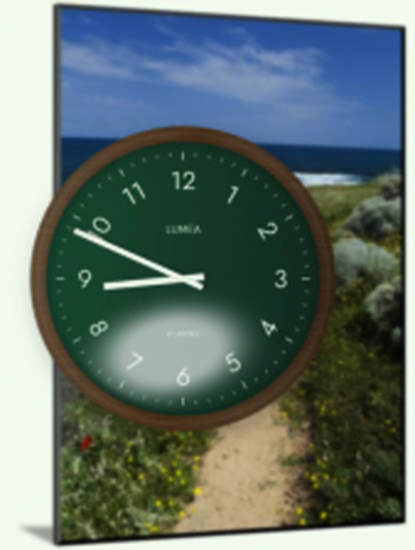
8:49
